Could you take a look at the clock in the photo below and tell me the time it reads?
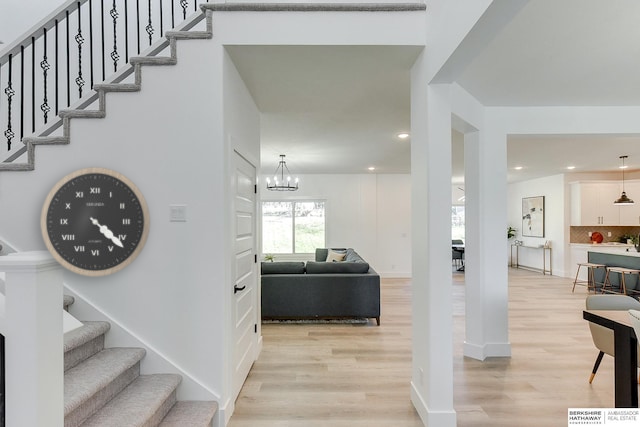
4:22
